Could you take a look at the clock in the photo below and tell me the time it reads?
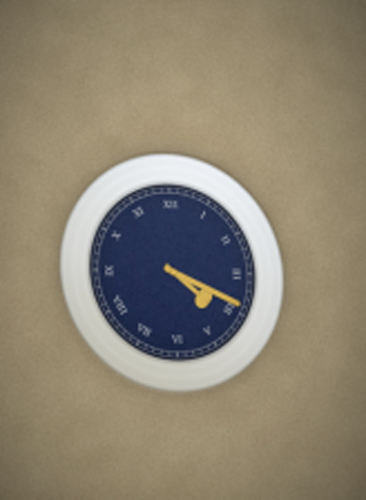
4:19
